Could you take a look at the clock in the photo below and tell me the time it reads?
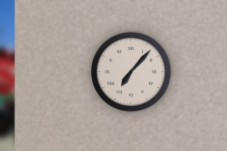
7:07
